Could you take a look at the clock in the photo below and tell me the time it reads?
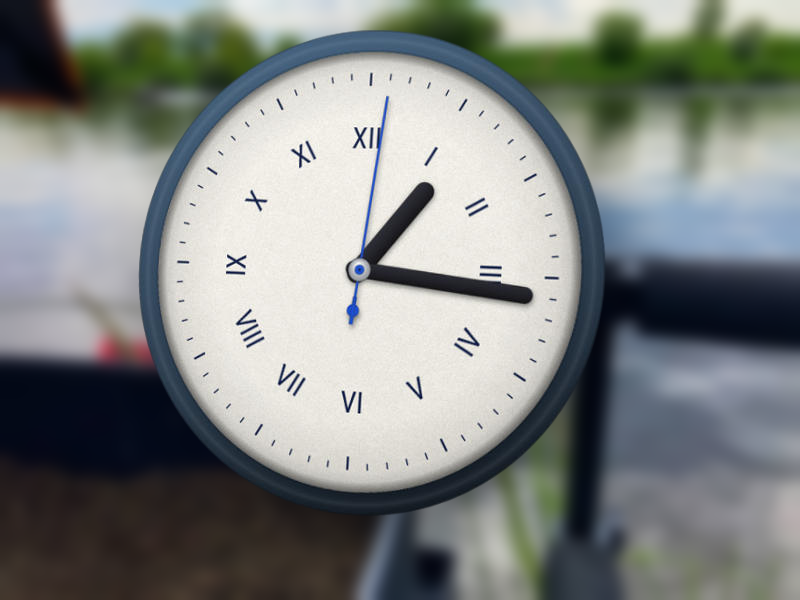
1:16:01
